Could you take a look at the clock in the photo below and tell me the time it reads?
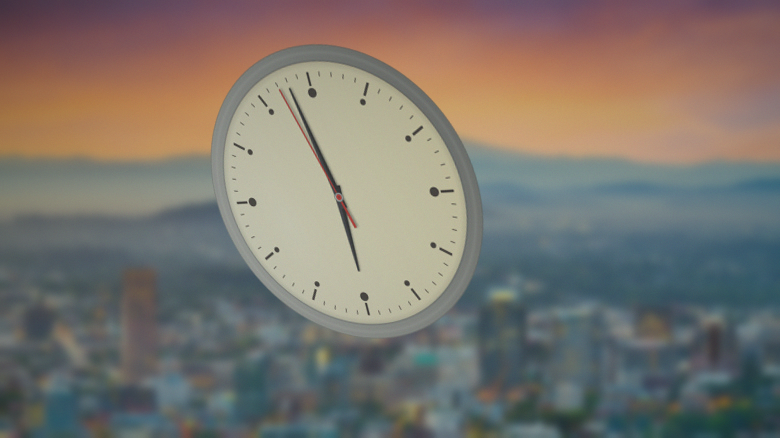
5:57:57
